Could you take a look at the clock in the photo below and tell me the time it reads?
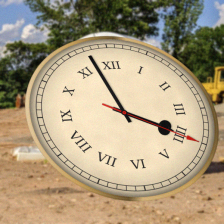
3:57:20
